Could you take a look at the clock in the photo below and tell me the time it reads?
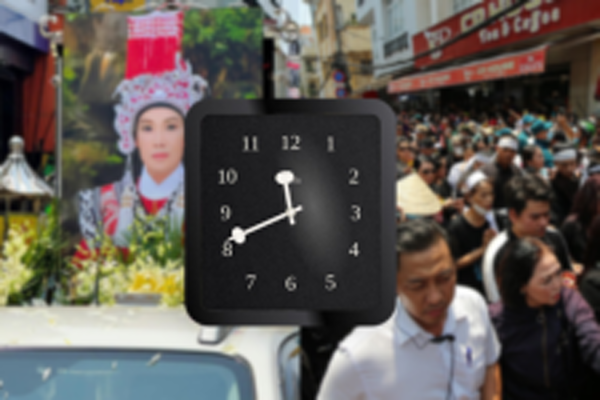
11:41
